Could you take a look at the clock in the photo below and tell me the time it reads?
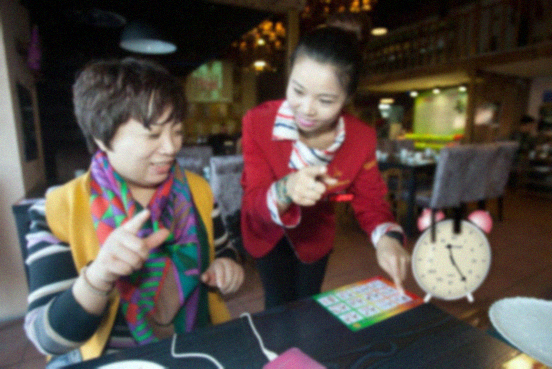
11:24
